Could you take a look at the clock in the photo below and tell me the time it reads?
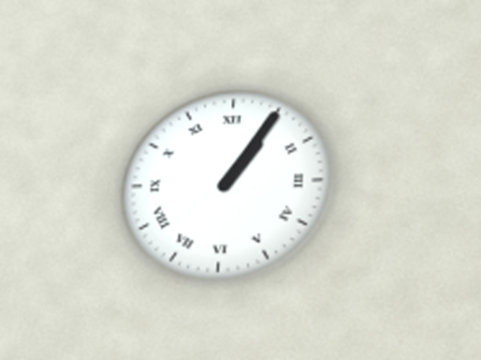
1:05
